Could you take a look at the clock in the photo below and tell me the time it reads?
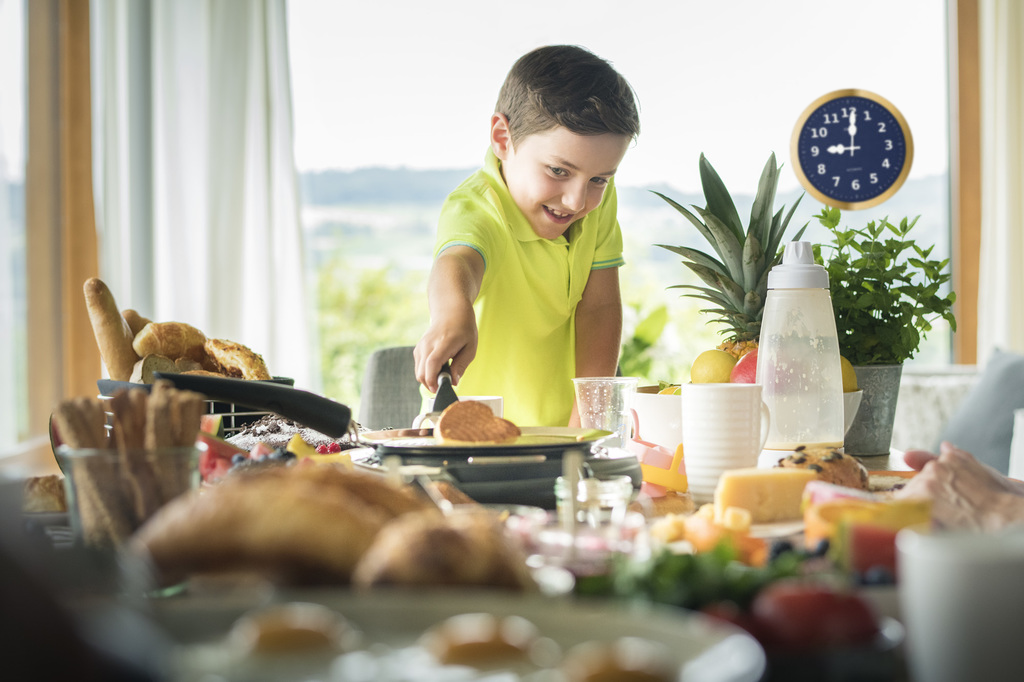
9:01
